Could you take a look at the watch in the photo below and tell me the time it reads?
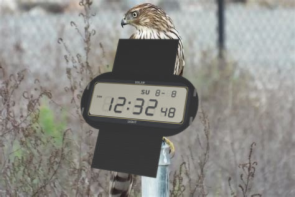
12:32:48
